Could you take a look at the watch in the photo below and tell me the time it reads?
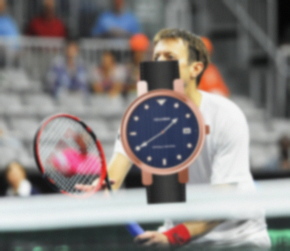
1:40
